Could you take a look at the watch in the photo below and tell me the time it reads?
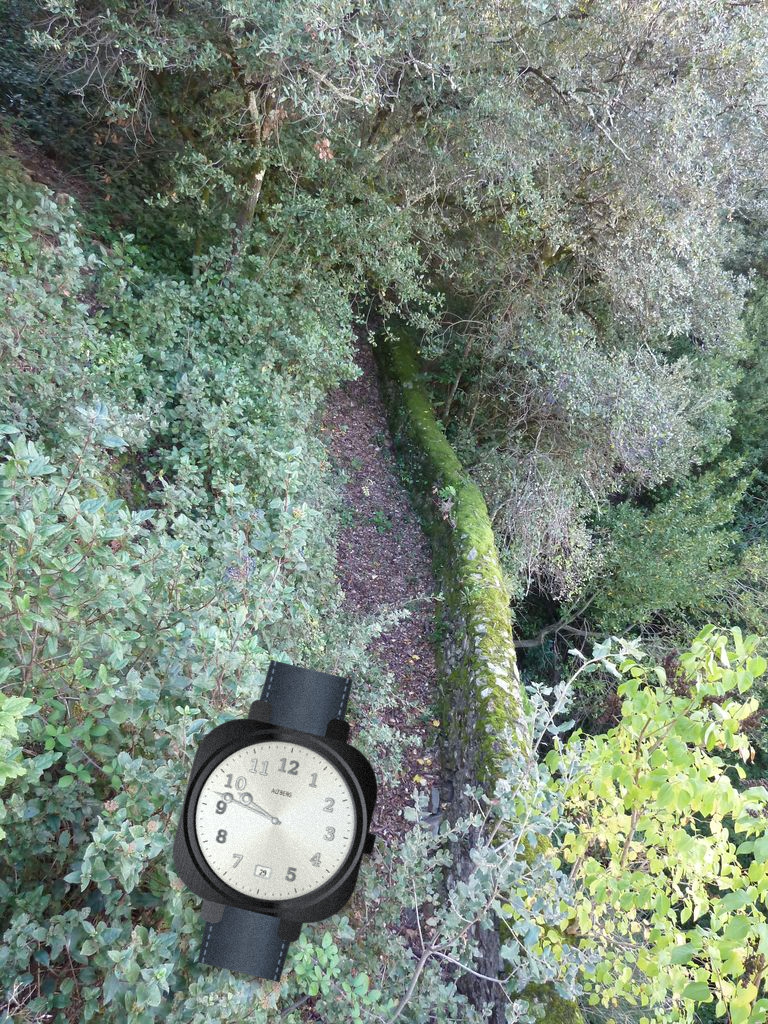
9:47
